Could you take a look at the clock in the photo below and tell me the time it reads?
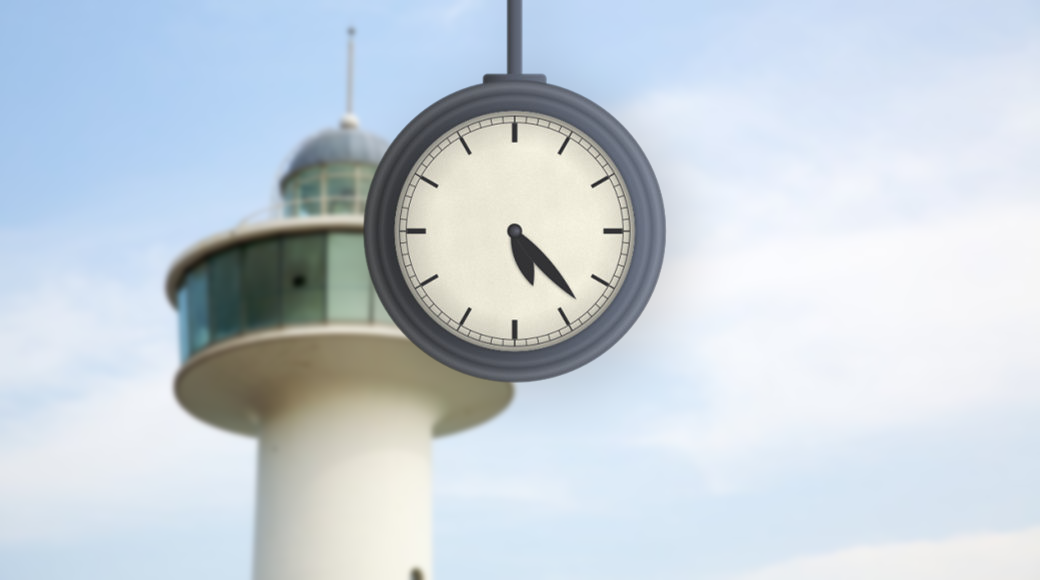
5:23
